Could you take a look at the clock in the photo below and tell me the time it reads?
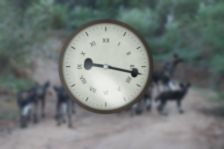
9:17
